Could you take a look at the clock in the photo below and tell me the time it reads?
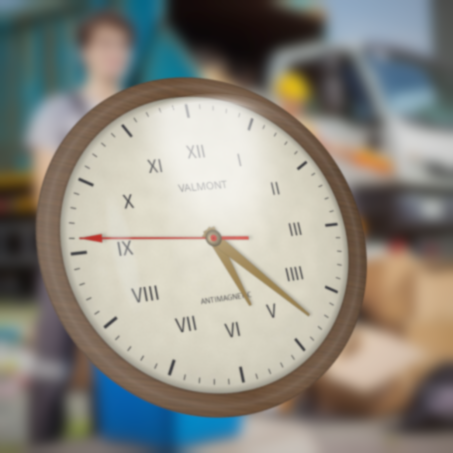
5:22:46
